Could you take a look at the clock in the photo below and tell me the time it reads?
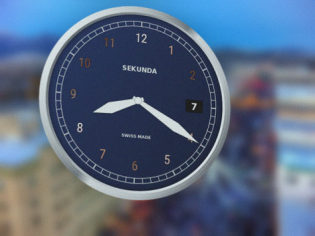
8:20
